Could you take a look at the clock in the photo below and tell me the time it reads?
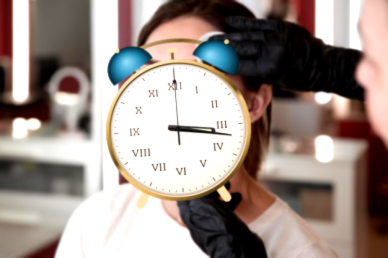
3:17:00
